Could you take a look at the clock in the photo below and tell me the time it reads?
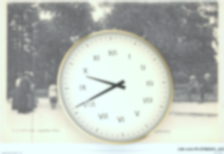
9:41
